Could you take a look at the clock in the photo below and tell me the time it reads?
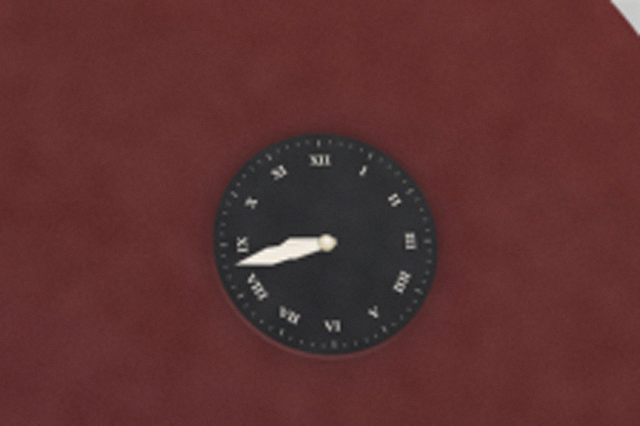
8:43
